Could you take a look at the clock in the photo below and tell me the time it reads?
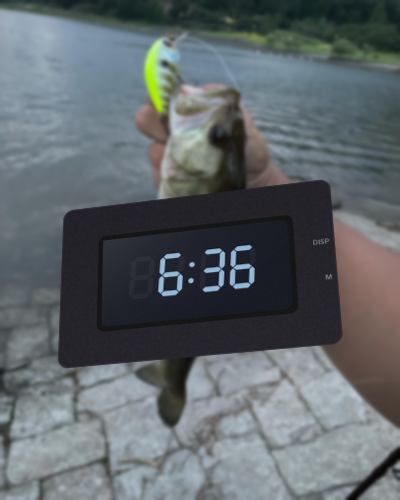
6:36
